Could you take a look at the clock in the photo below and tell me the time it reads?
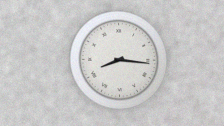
8:16
